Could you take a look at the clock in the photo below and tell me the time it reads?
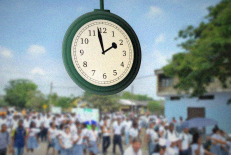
1:58
